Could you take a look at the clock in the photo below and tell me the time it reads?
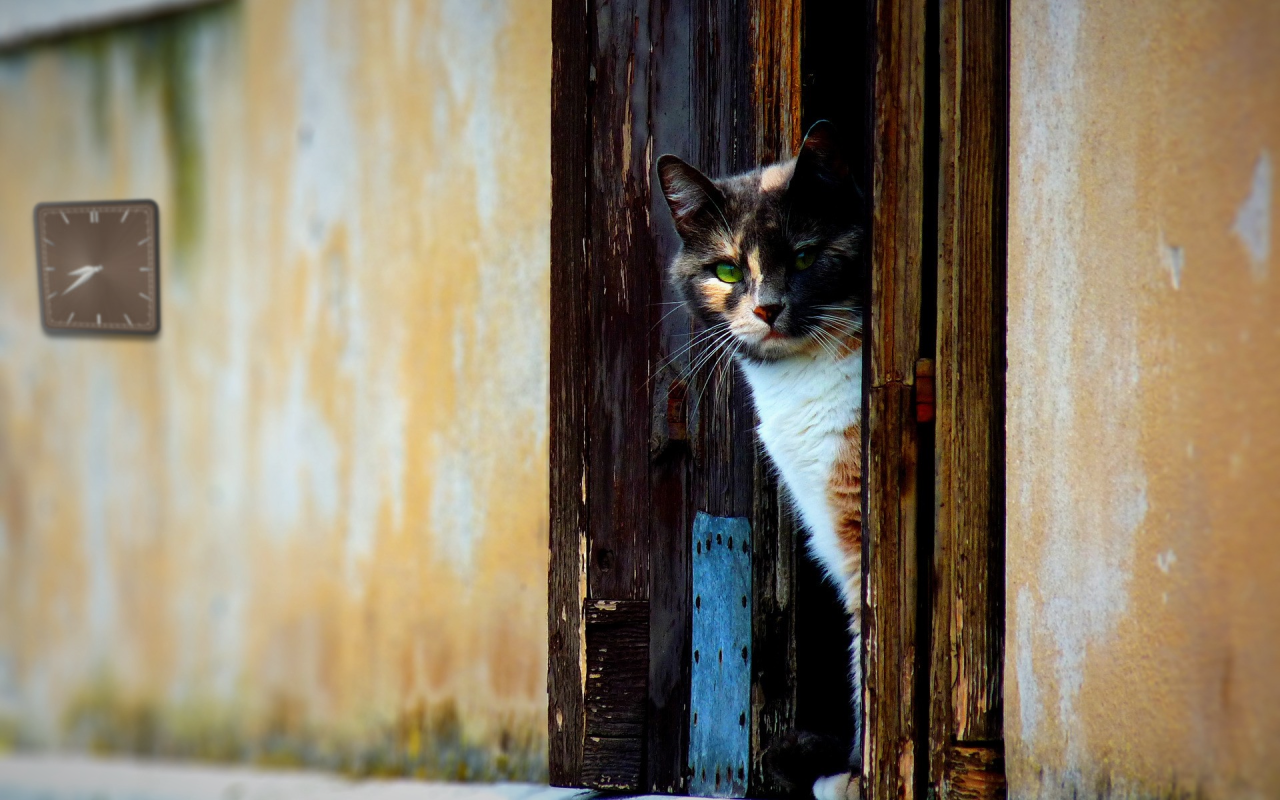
8:39
